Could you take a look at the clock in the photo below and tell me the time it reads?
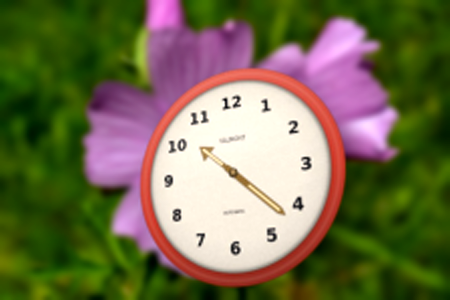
10:22
